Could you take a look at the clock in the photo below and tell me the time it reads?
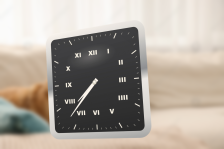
7:37
